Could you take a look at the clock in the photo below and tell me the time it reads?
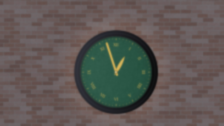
12:57
